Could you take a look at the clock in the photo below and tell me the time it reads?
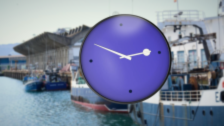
2:50
